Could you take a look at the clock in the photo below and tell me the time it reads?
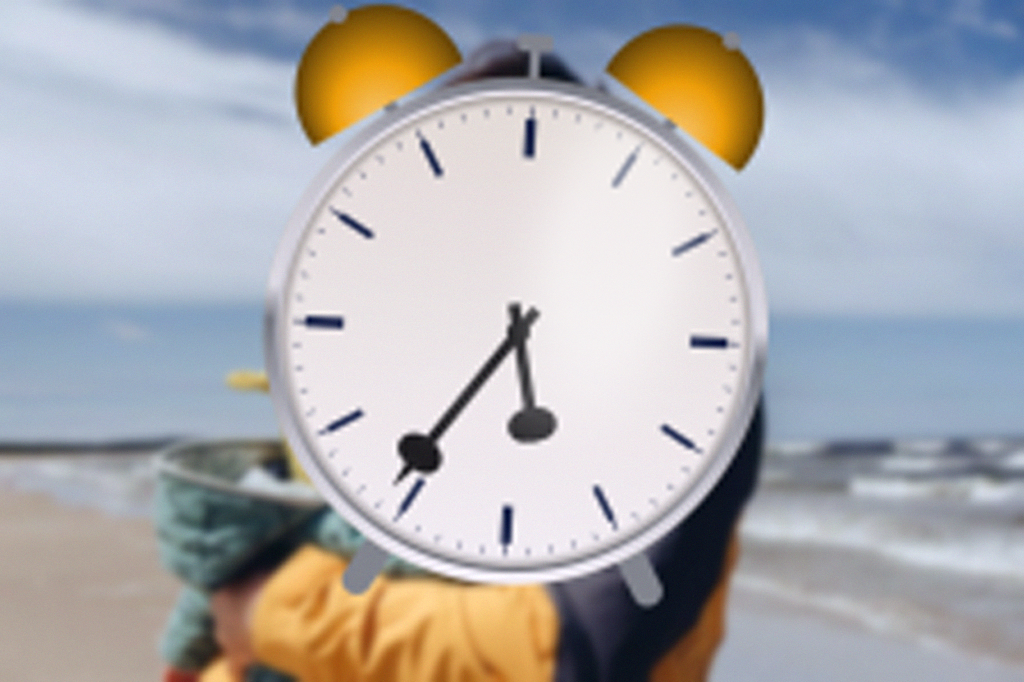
5:36
